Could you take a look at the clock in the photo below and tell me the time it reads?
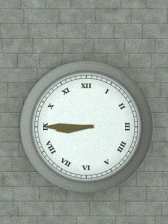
8:45
